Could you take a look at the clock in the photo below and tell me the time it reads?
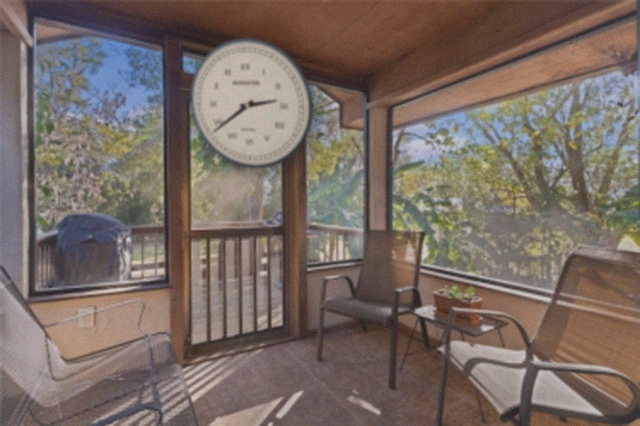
2:39
